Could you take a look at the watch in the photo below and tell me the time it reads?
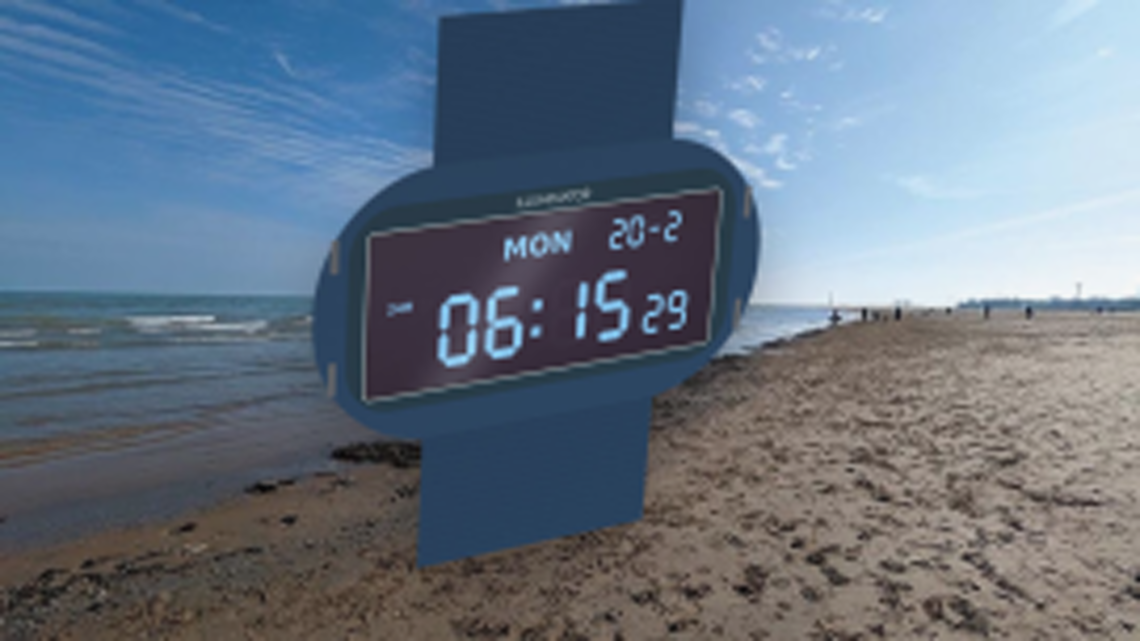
6:15:29
